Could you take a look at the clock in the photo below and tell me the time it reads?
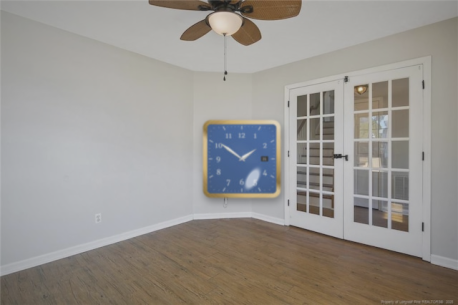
1:51
